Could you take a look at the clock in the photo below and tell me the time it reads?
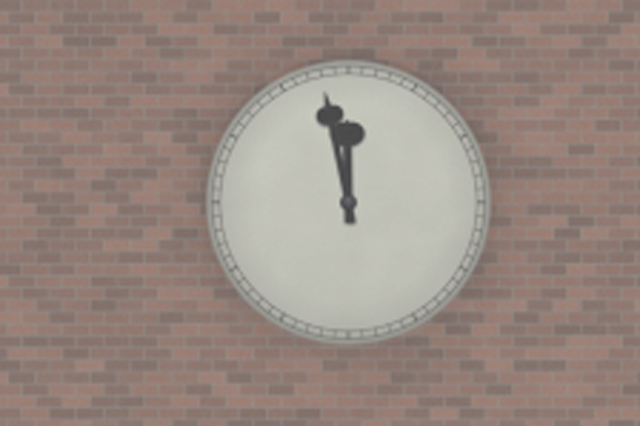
11:58
